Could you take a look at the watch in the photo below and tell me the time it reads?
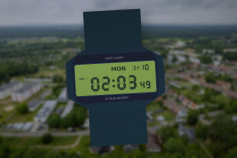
2:03:49
